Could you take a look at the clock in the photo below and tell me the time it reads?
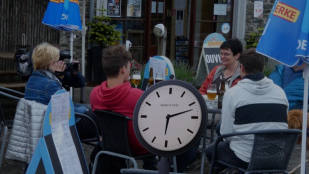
6:12
